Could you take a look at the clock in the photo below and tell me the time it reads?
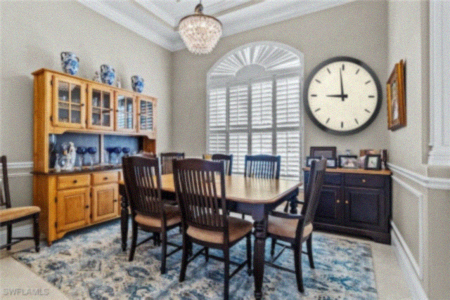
8:59
